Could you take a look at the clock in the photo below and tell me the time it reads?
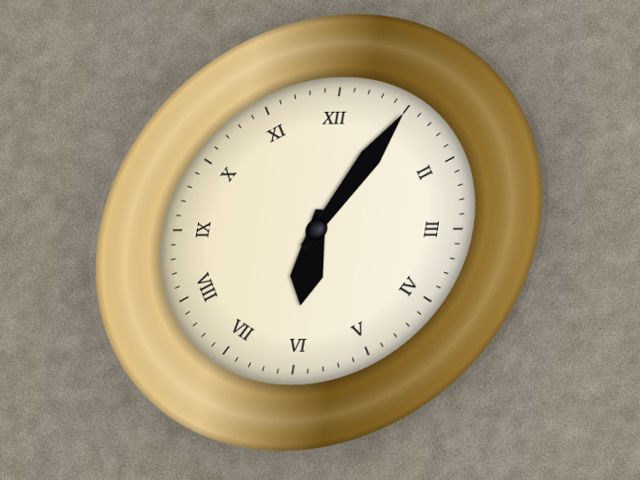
6:05
